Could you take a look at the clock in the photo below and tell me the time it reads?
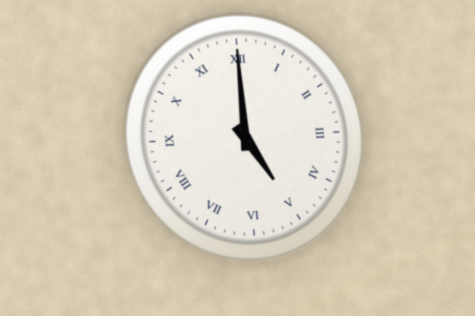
5:00
